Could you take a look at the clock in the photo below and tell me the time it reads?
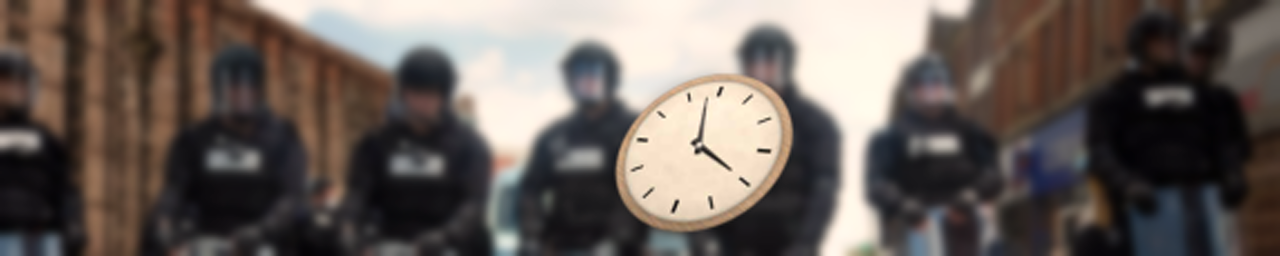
3:58
